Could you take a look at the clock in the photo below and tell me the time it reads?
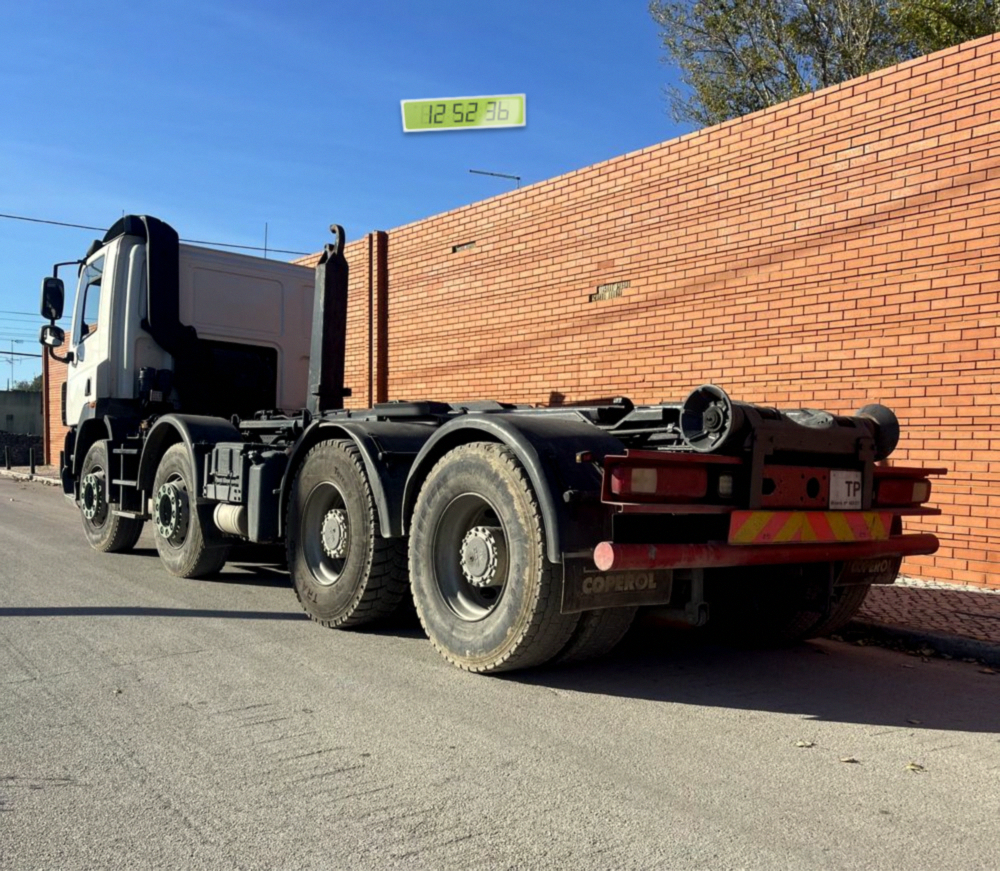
12:52:36
